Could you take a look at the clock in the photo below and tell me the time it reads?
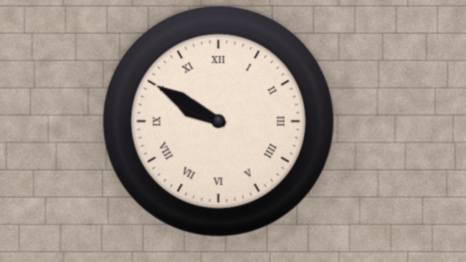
9:50
